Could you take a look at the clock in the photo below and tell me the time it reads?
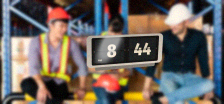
8:44
